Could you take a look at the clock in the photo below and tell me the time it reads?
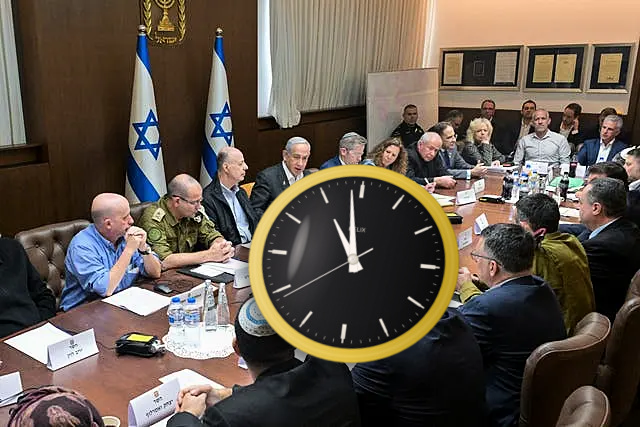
10:58:39
